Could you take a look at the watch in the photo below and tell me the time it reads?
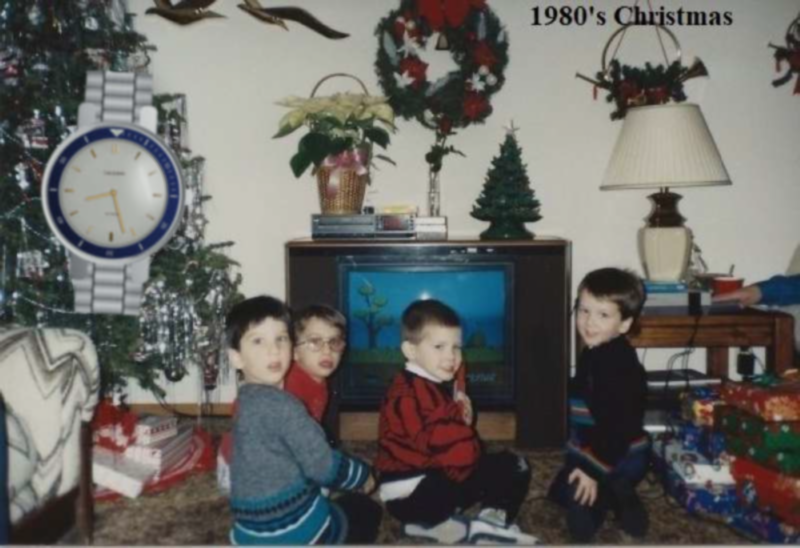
8:27
